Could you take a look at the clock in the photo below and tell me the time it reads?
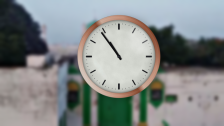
10:54
